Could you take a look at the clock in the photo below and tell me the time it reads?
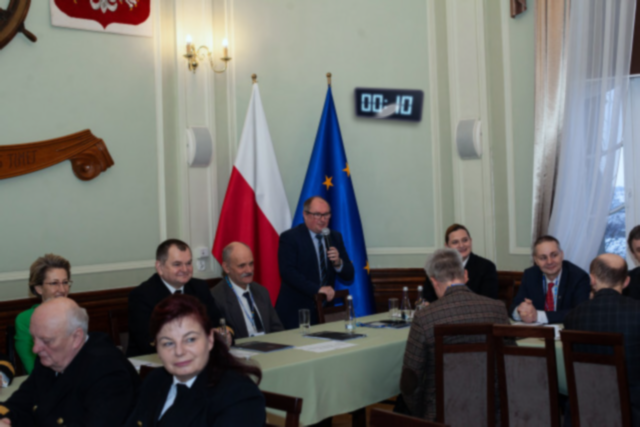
0:10
